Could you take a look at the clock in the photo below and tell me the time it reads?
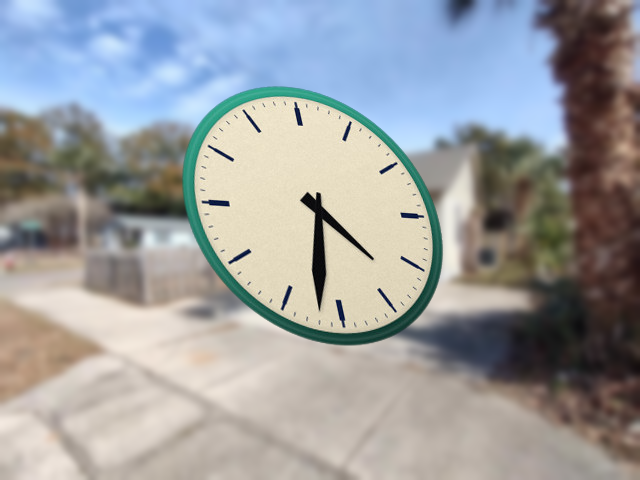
4:32
